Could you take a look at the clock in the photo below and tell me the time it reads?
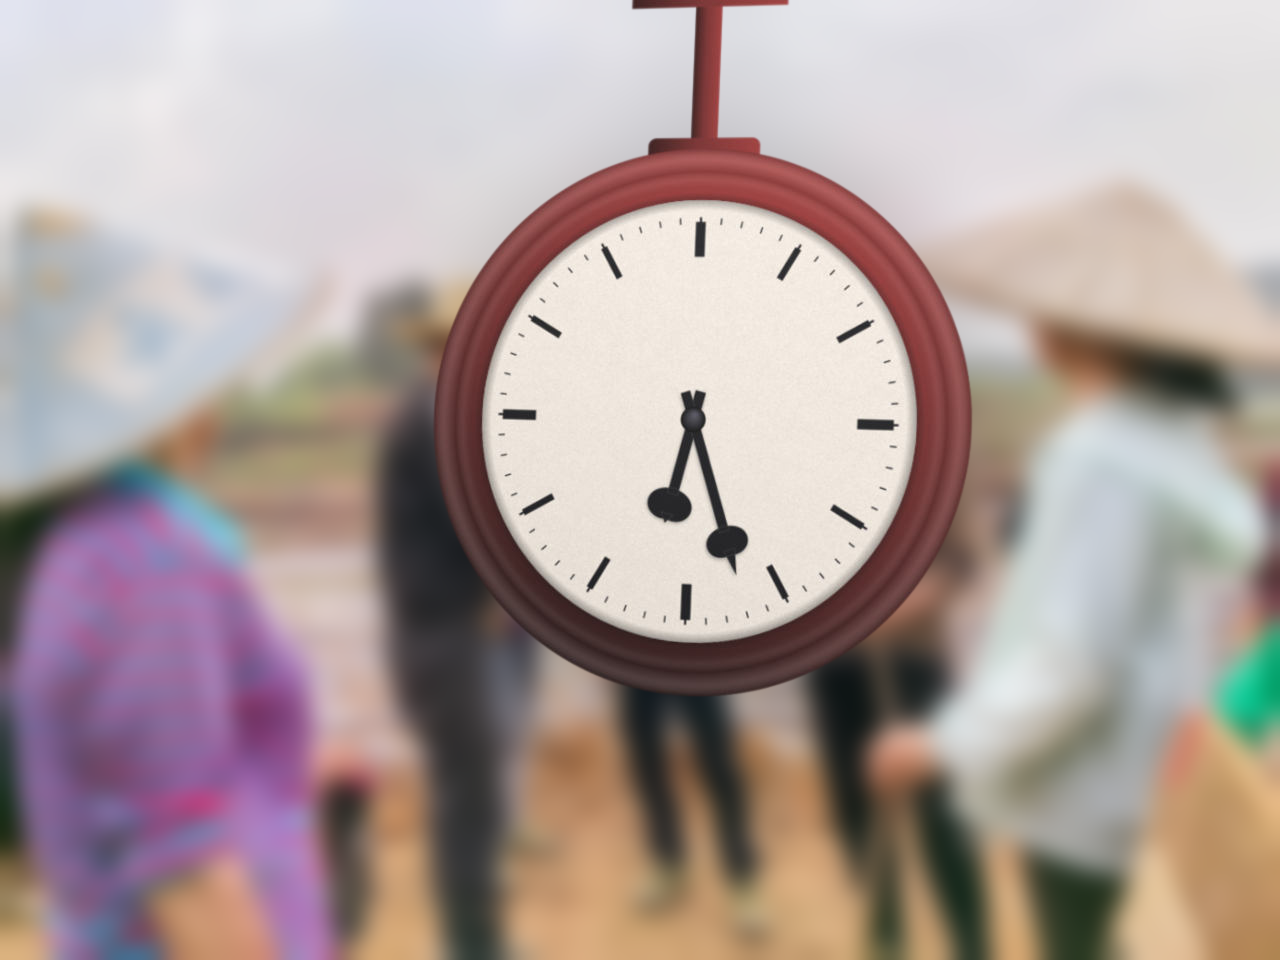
6:27
